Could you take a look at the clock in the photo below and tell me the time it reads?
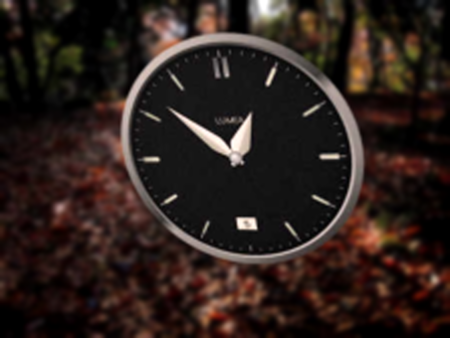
12:52
